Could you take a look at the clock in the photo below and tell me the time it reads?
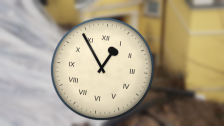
12:54
